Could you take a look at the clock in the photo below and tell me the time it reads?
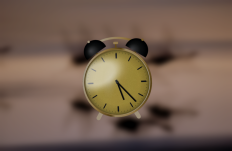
5:23
